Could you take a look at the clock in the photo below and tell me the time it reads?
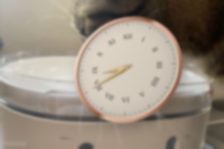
8:40
